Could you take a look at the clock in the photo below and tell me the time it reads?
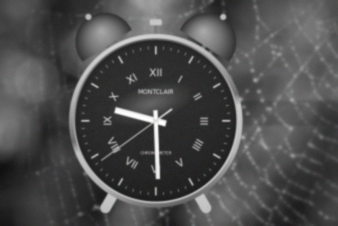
9:29:39
